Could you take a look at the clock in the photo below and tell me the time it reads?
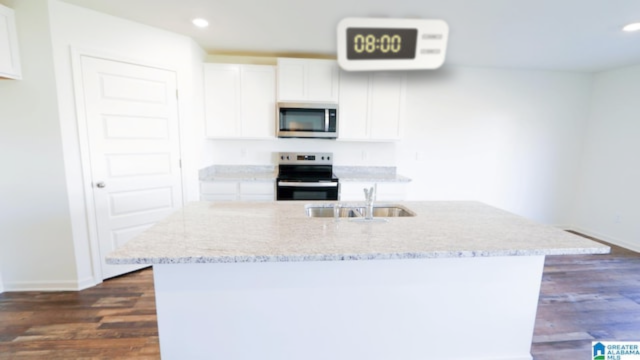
8:00
